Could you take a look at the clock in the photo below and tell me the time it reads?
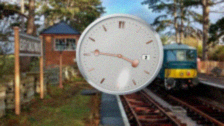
3:46
